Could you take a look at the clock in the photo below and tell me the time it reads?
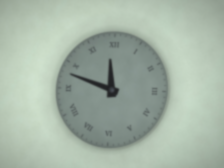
11:48
